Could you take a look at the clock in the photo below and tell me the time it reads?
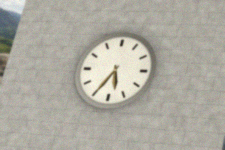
5:35
